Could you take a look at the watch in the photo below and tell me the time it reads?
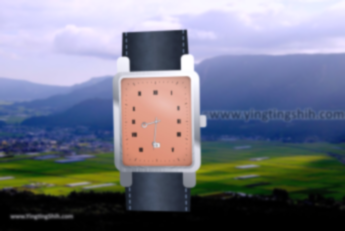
8:31
